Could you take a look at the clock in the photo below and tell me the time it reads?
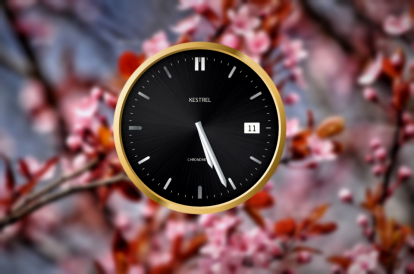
5:26
